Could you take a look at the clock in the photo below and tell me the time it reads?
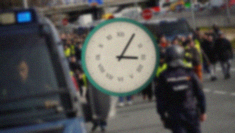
3:05
